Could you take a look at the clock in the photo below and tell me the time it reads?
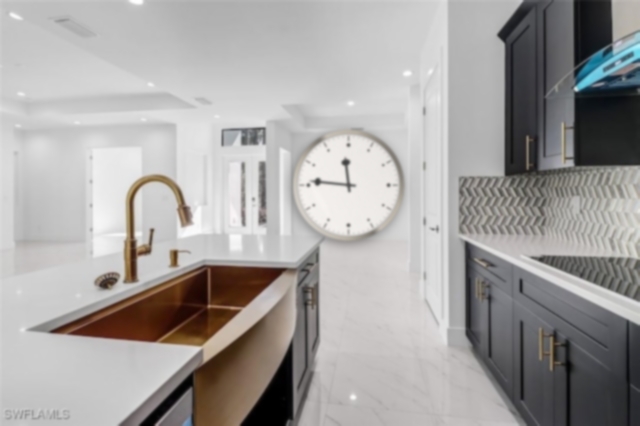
11:46
